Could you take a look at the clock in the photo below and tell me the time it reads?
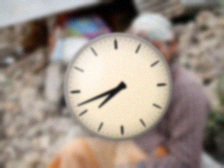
7:42
